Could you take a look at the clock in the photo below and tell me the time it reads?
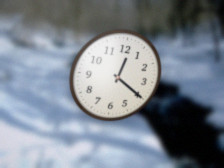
12:20
